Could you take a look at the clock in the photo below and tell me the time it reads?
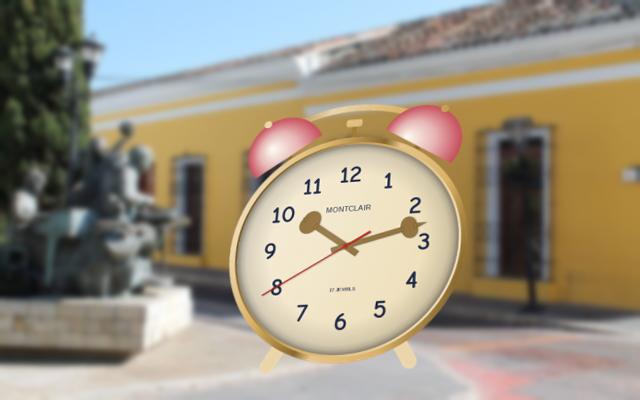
10:12:40
